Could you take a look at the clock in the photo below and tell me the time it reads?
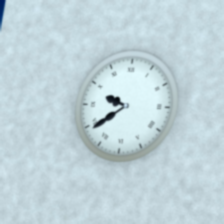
9:39
